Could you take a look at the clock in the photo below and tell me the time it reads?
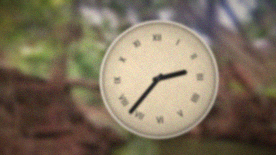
2:37
